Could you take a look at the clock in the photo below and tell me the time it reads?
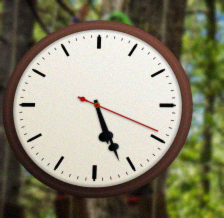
5:26:19
